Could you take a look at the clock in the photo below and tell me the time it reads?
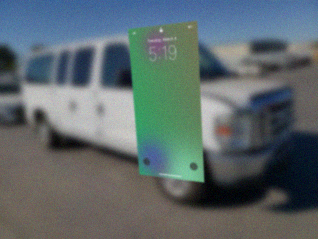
5:19
